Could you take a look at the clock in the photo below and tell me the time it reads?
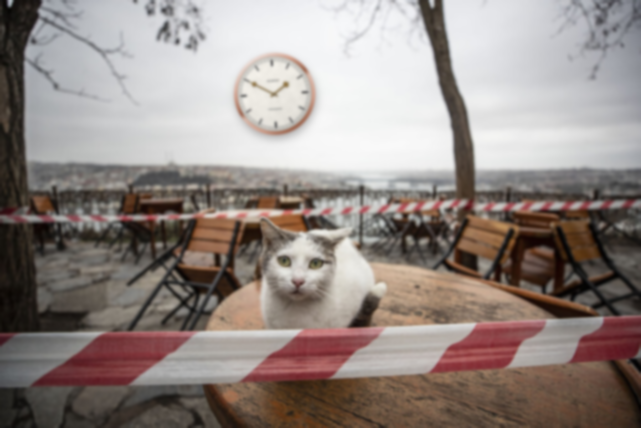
1:50
